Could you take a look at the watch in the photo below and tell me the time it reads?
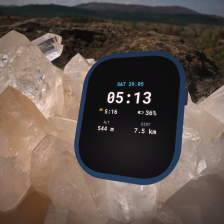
5:13
